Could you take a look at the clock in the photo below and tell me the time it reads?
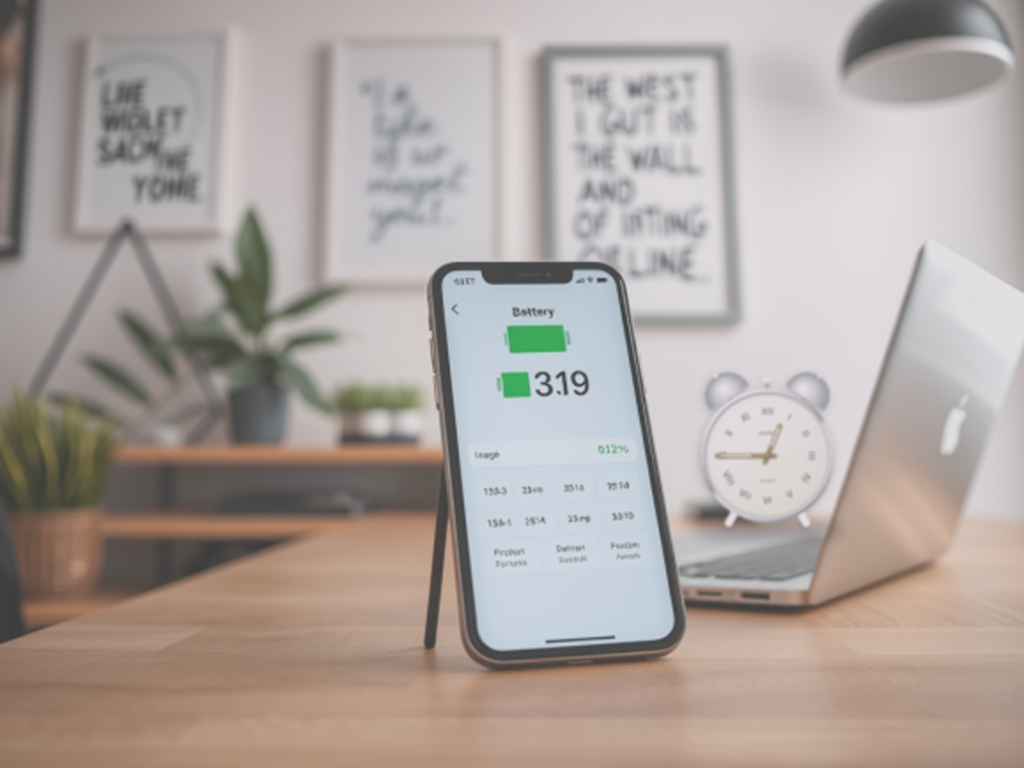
12:45
